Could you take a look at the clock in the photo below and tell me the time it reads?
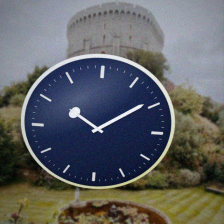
10:09
